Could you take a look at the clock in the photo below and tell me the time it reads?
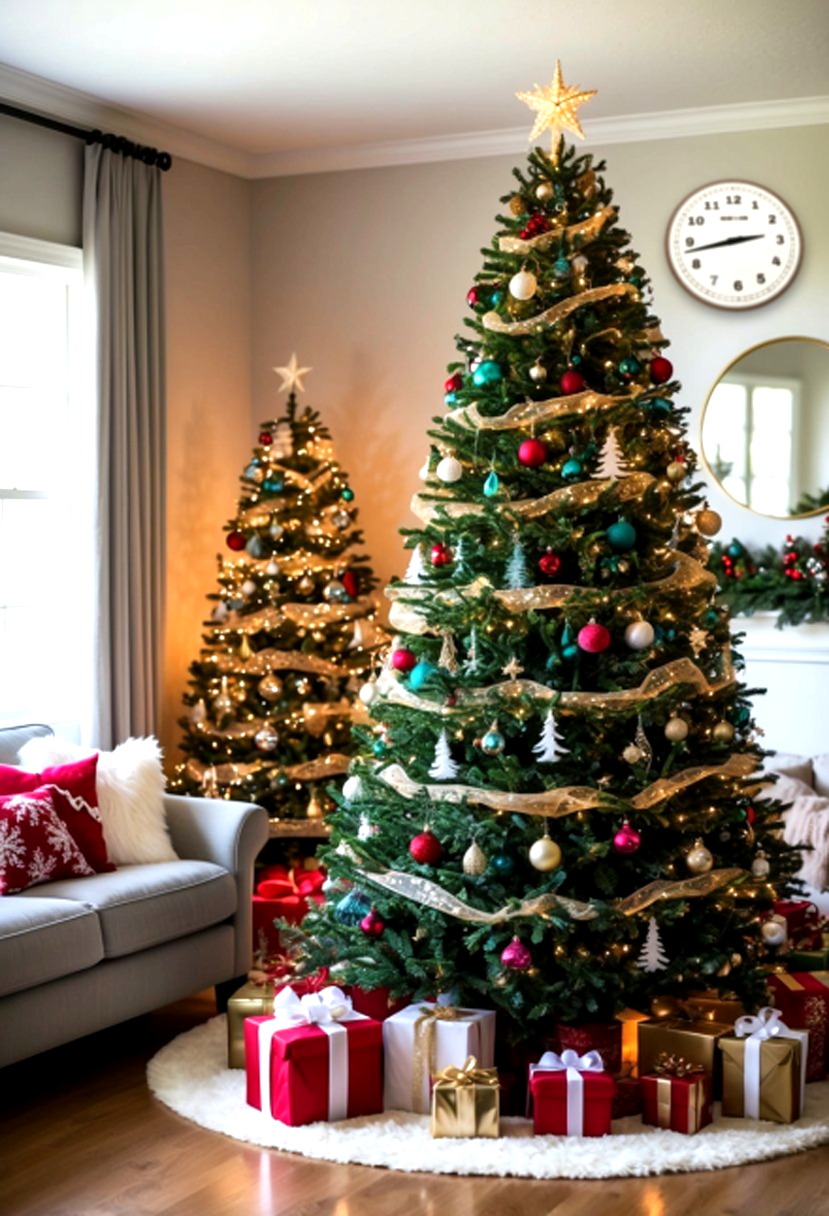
2:43
